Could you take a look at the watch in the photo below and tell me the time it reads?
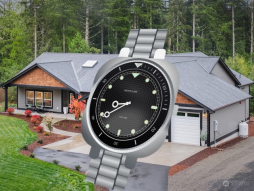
8:39
